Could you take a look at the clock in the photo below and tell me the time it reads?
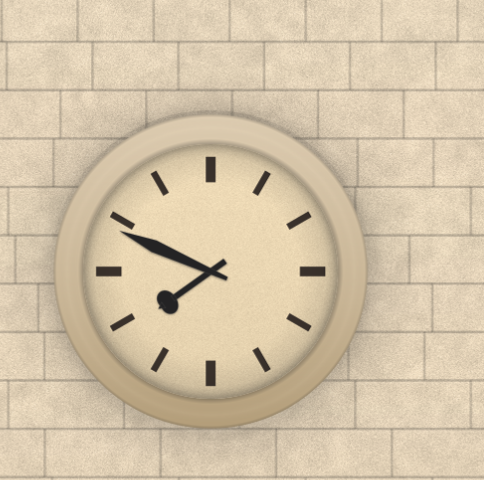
7:49
